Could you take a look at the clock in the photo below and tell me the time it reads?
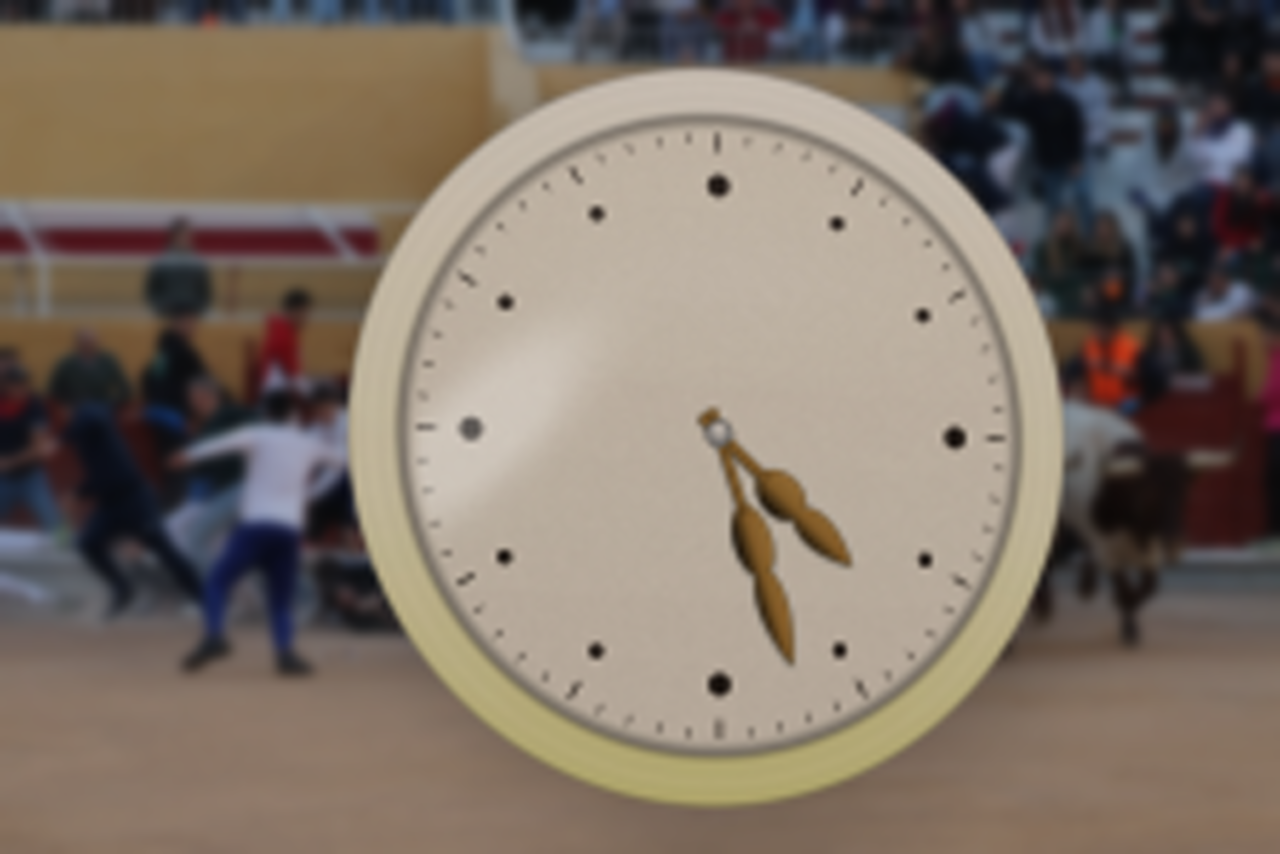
4:27
